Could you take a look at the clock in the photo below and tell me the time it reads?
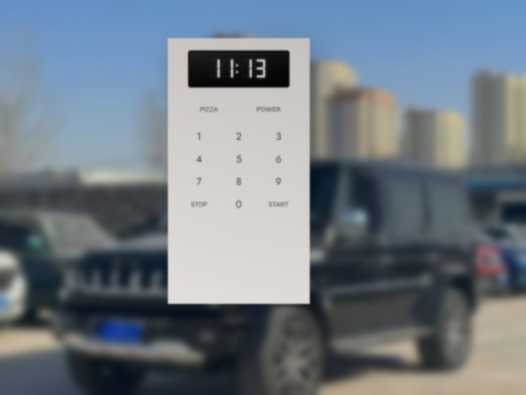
11:13
